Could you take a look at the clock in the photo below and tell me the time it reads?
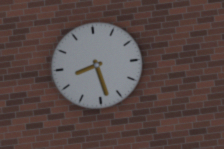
8:28
